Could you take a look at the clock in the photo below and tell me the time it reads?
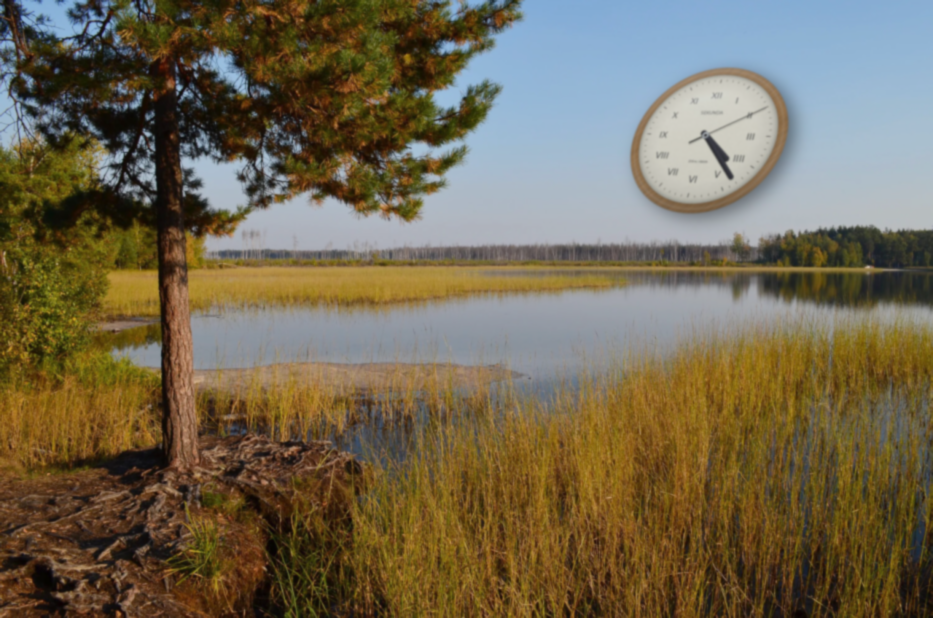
4:23:10
